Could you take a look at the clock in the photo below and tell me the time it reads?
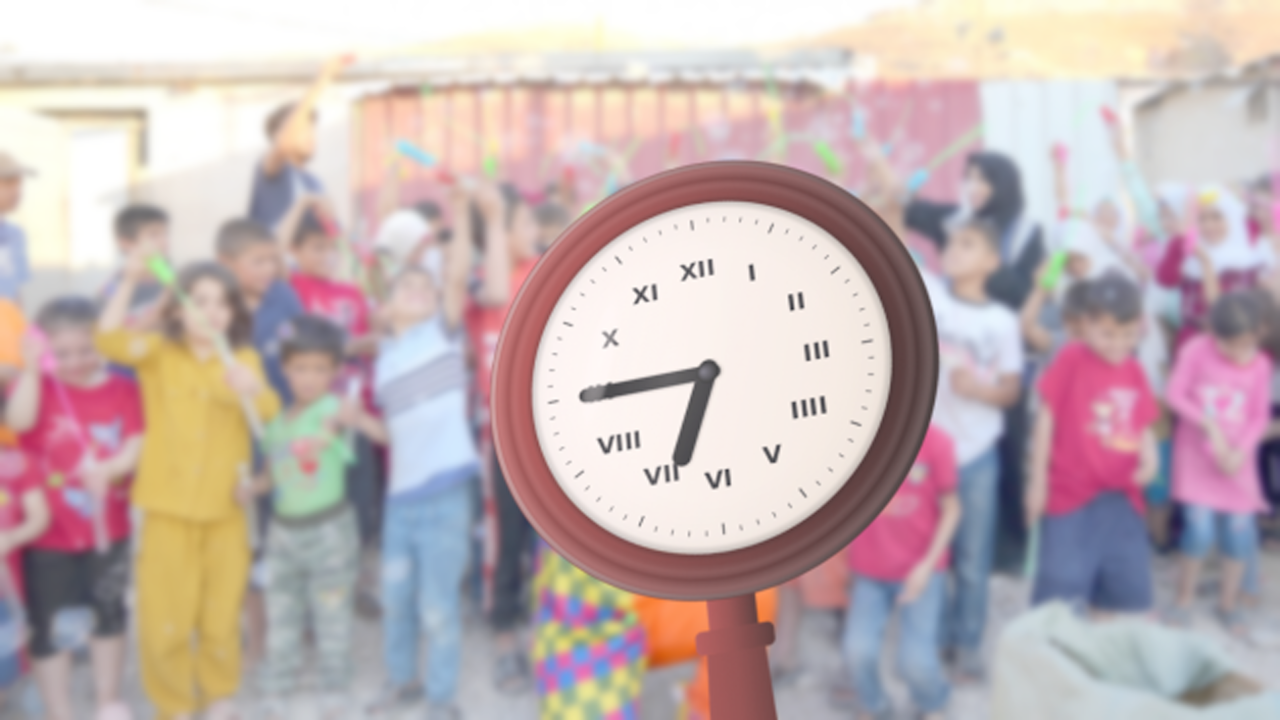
6:45
